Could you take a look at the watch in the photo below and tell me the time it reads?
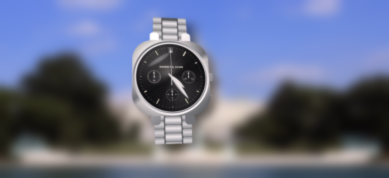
4:24
